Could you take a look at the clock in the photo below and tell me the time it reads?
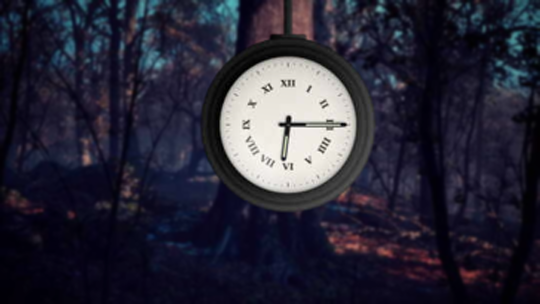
6:15
